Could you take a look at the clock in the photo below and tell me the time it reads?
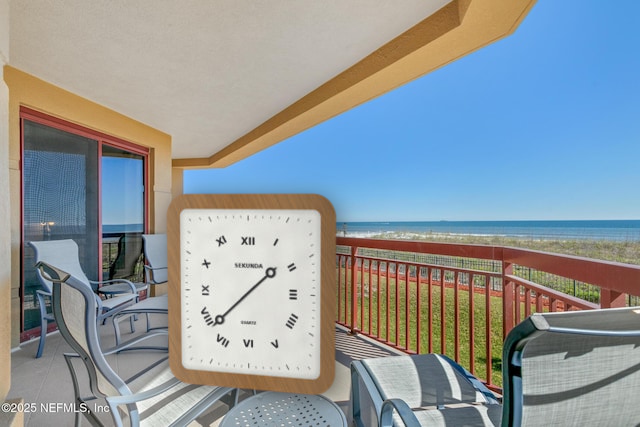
1:38
